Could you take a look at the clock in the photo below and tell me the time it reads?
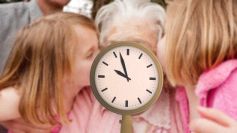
9:57
